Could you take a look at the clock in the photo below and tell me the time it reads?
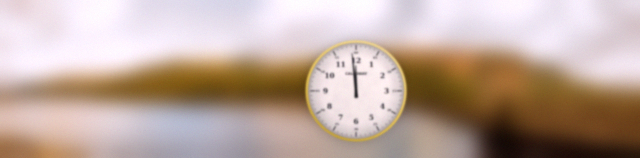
11:59
